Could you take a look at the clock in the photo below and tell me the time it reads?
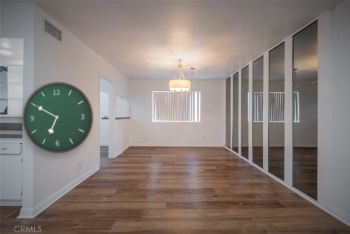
6:50
